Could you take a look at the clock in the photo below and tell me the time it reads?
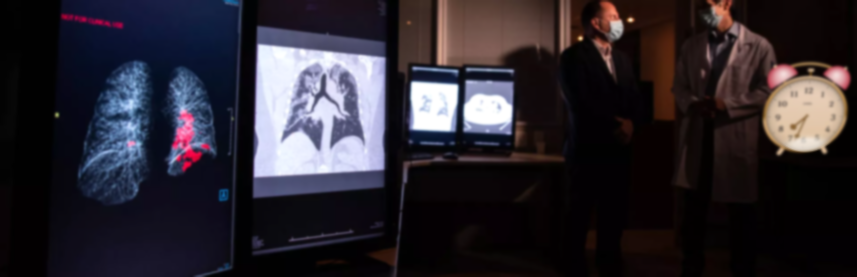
7:33
